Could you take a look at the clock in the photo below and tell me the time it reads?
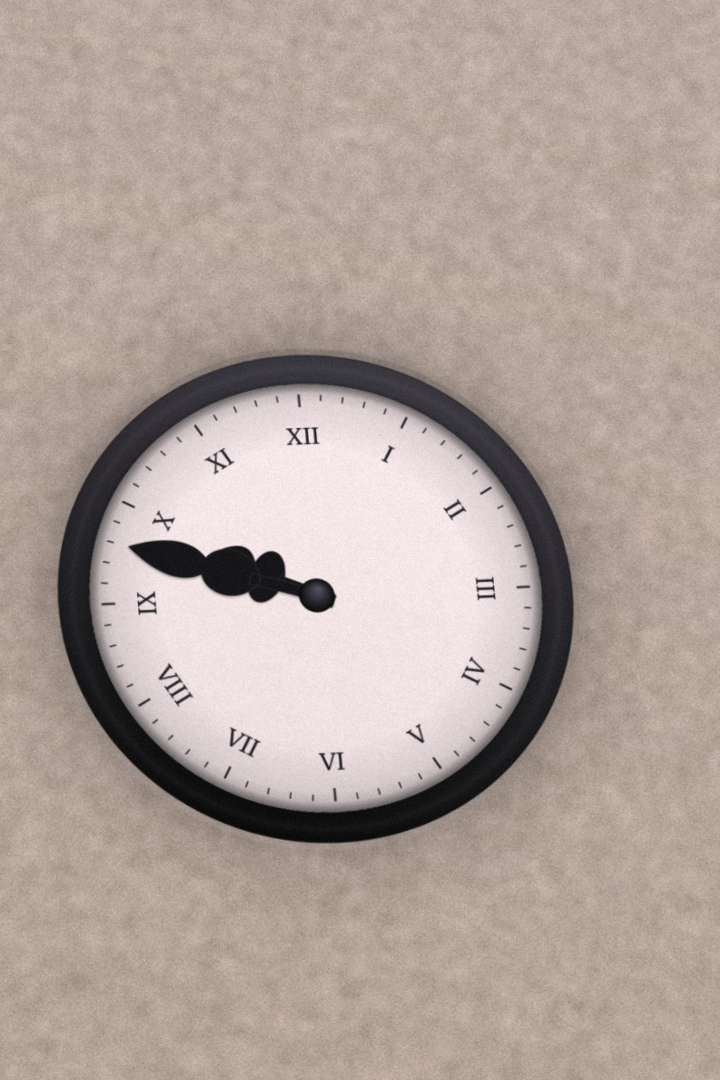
9:48
